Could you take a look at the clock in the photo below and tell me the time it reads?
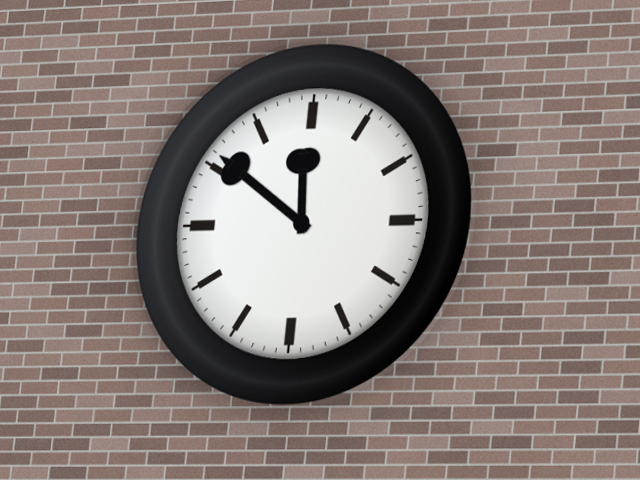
11:51
